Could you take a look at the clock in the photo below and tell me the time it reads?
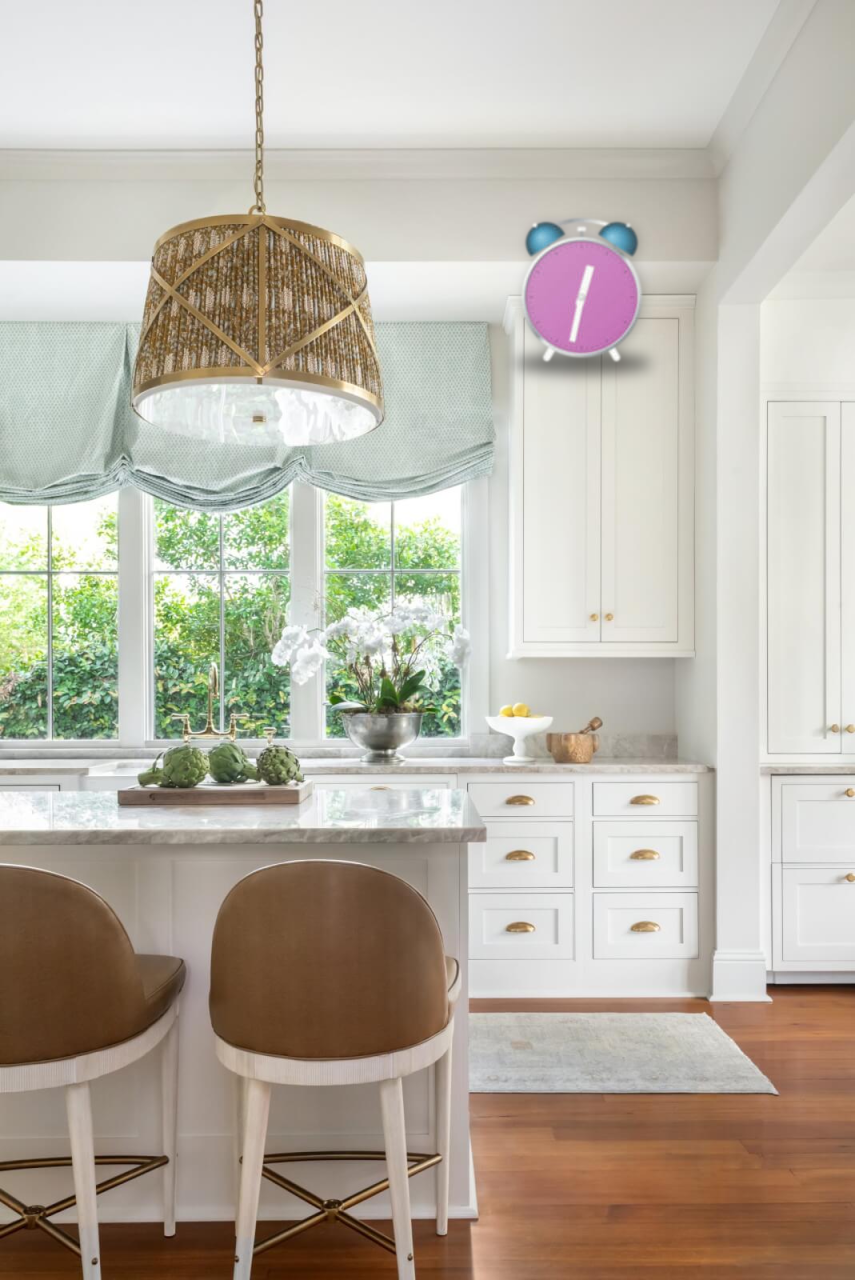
12:32
